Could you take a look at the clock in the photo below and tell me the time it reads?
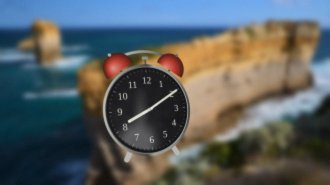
8:10
